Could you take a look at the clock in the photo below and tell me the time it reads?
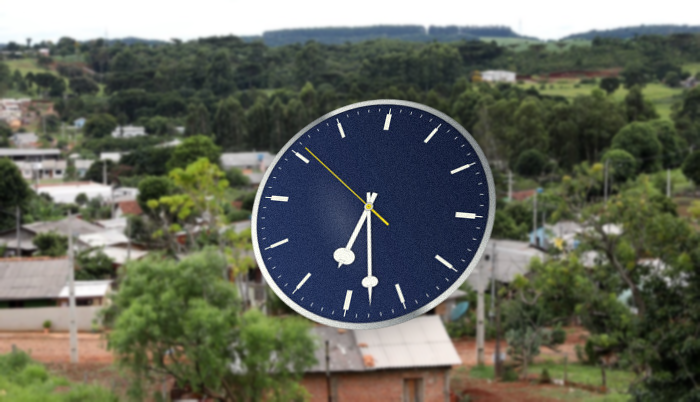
6:27:51
